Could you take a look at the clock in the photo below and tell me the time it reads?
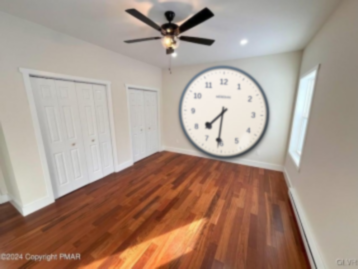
7:31
